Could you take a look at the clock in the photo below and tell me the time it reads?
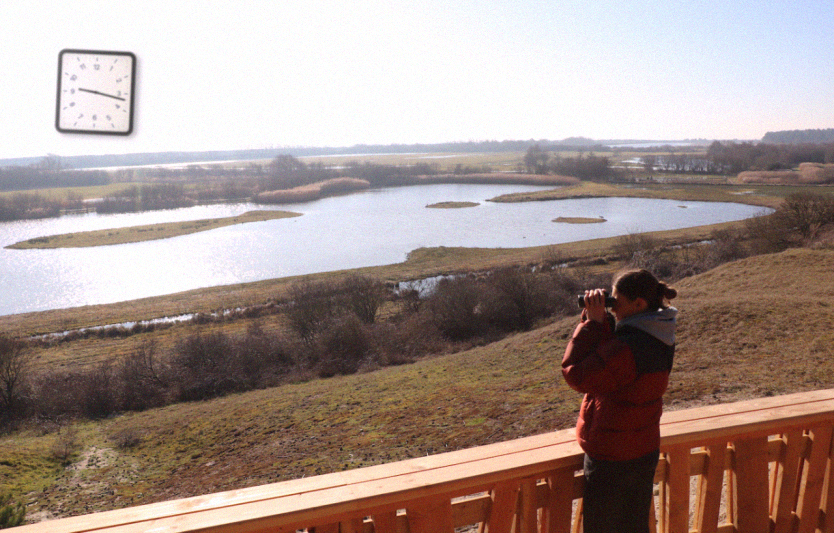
9:17
